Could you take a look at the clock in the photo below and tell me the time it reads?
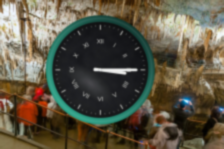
3:15
